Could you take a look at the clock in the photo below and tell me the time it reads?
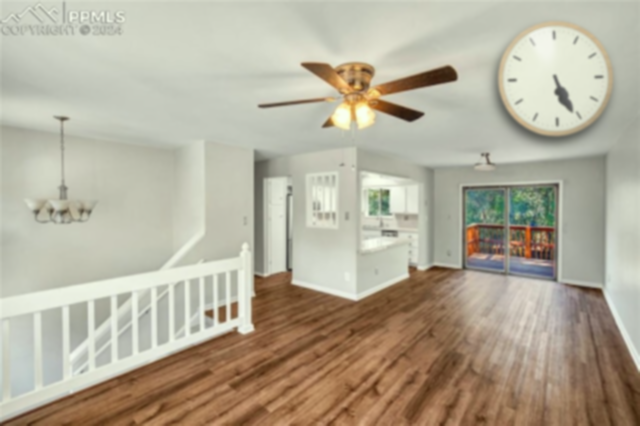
5:26
